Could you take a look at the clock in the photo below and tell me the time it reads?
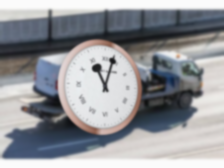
11:03
